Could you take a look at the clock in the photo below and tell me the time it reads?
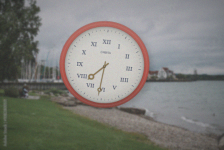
7:31
